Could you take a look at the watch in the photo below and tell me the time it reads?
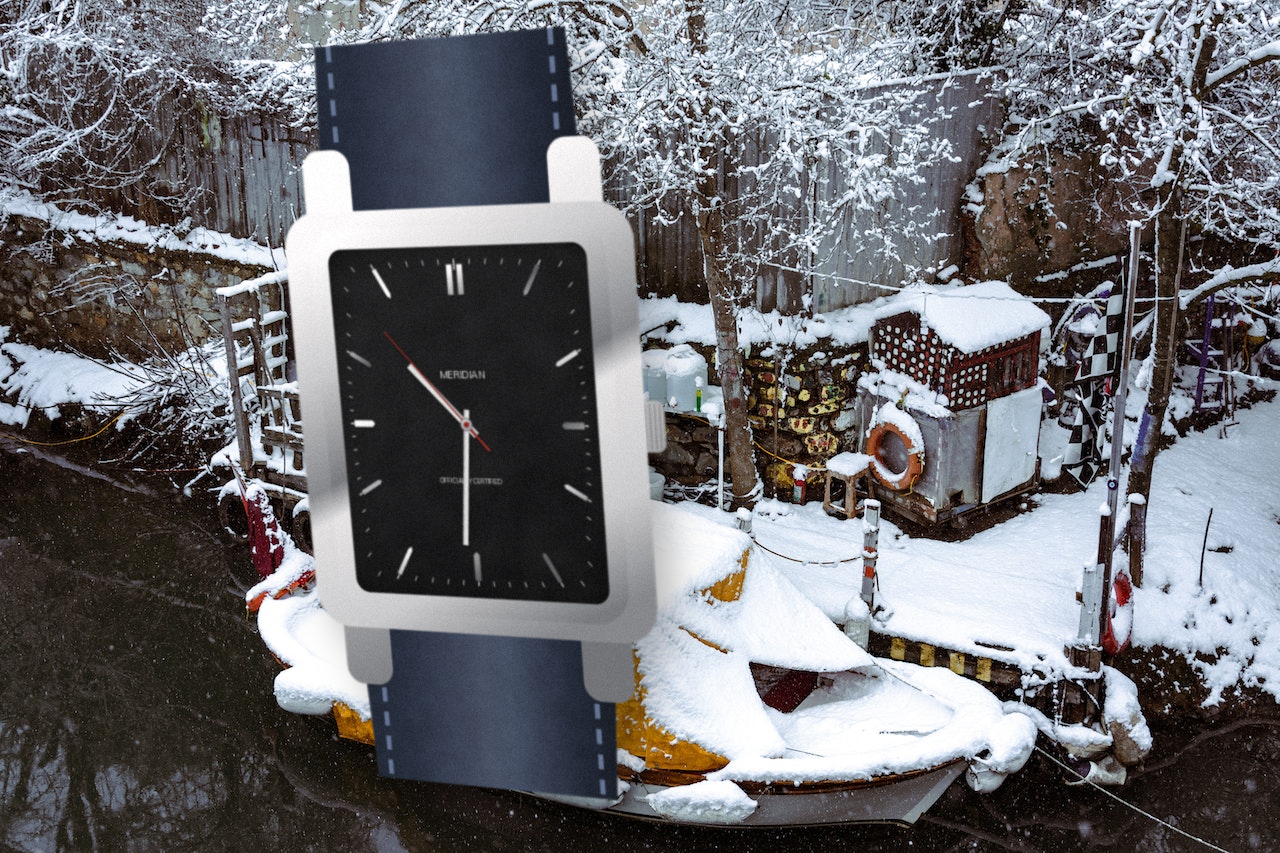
10:30:53
